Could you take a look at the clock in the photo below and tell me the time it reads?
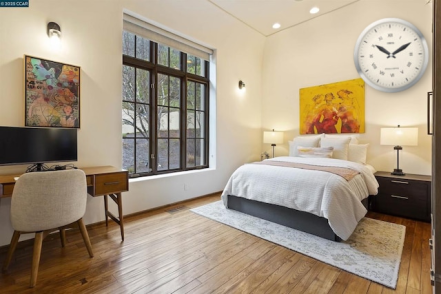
10:10
